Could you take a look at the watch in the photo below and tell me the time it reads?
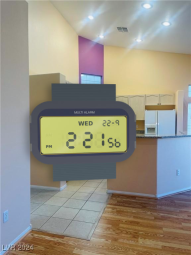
2:21:56
